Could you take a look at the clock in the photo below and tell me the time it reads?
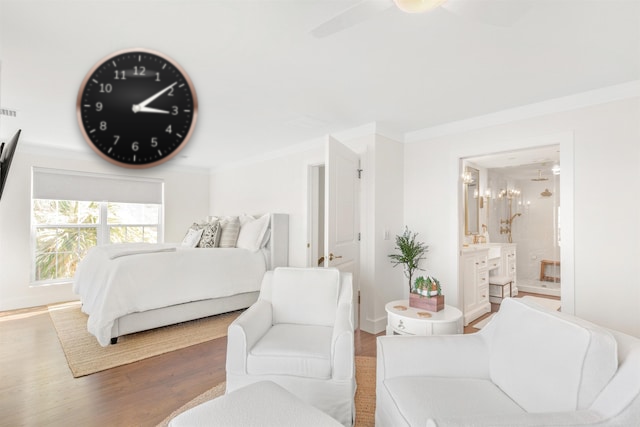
3:09
